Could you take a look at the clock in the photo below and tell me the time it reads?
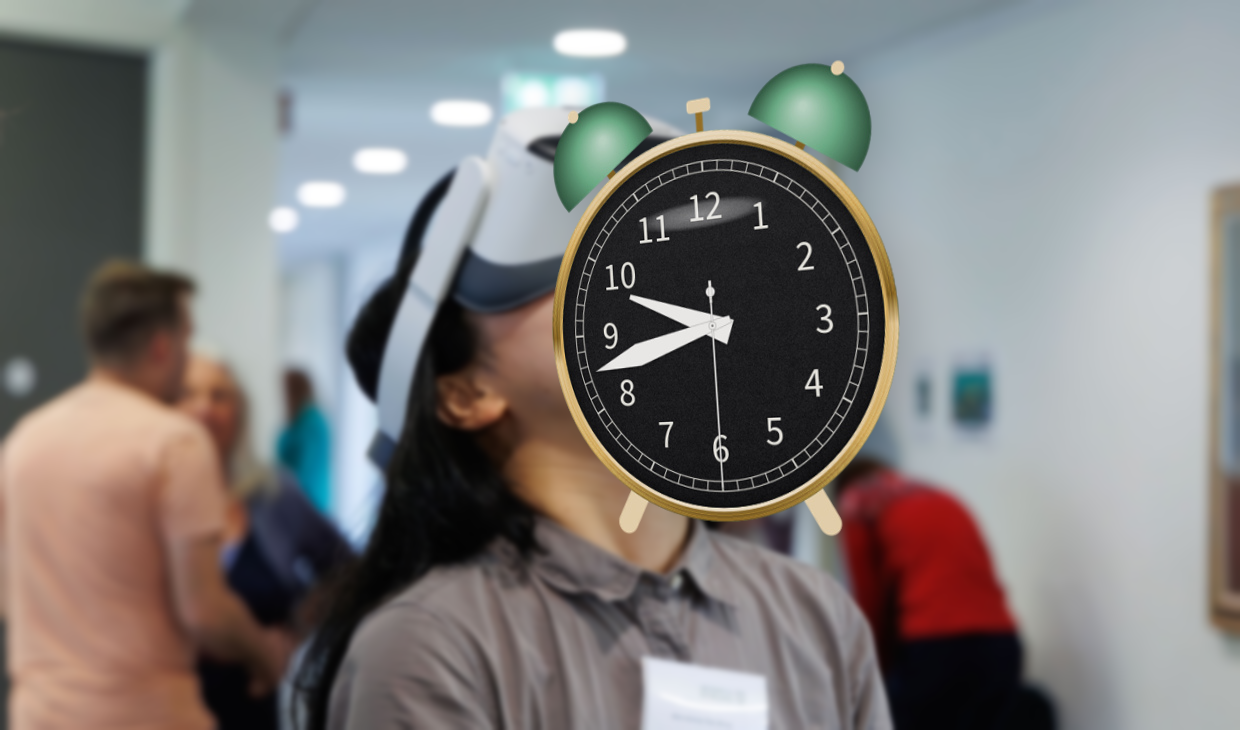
9:42:30
